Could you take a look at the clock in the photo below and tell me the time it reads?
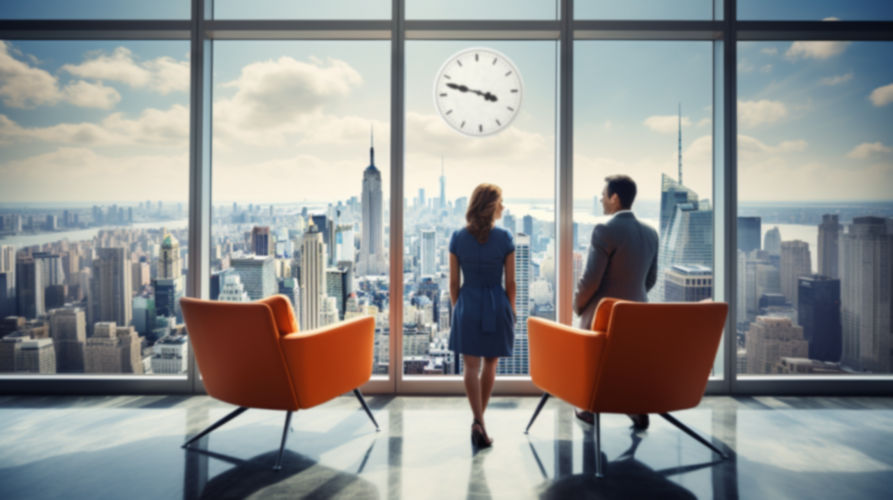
3:48
